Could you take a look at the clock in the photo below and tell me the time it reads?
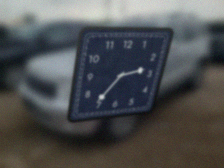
2:36
